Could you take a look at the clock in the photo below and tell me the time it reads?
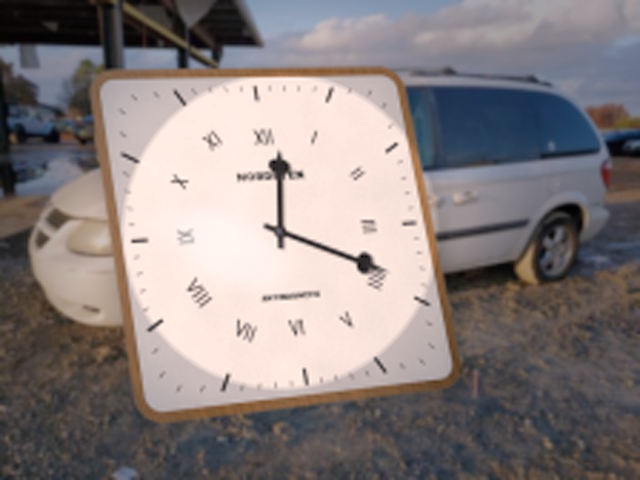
12:19
